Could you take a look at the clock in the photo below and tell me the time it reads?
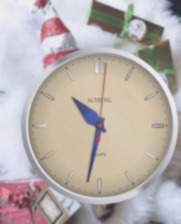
10:32:01
